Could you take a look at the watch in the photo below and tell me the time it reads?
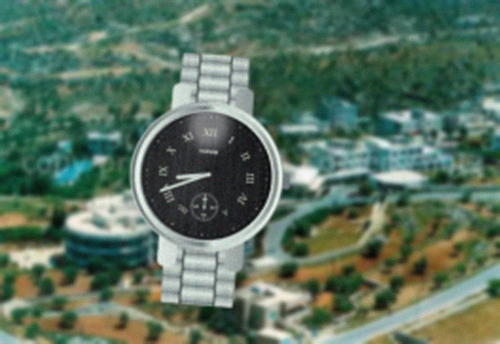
8:41
